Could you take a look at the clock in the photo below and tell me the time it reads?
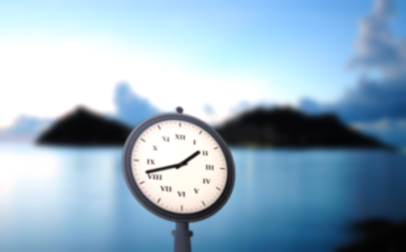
1:42
